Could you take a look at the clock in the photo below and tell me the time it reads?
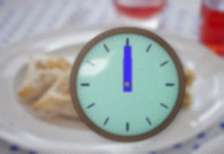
12:00
